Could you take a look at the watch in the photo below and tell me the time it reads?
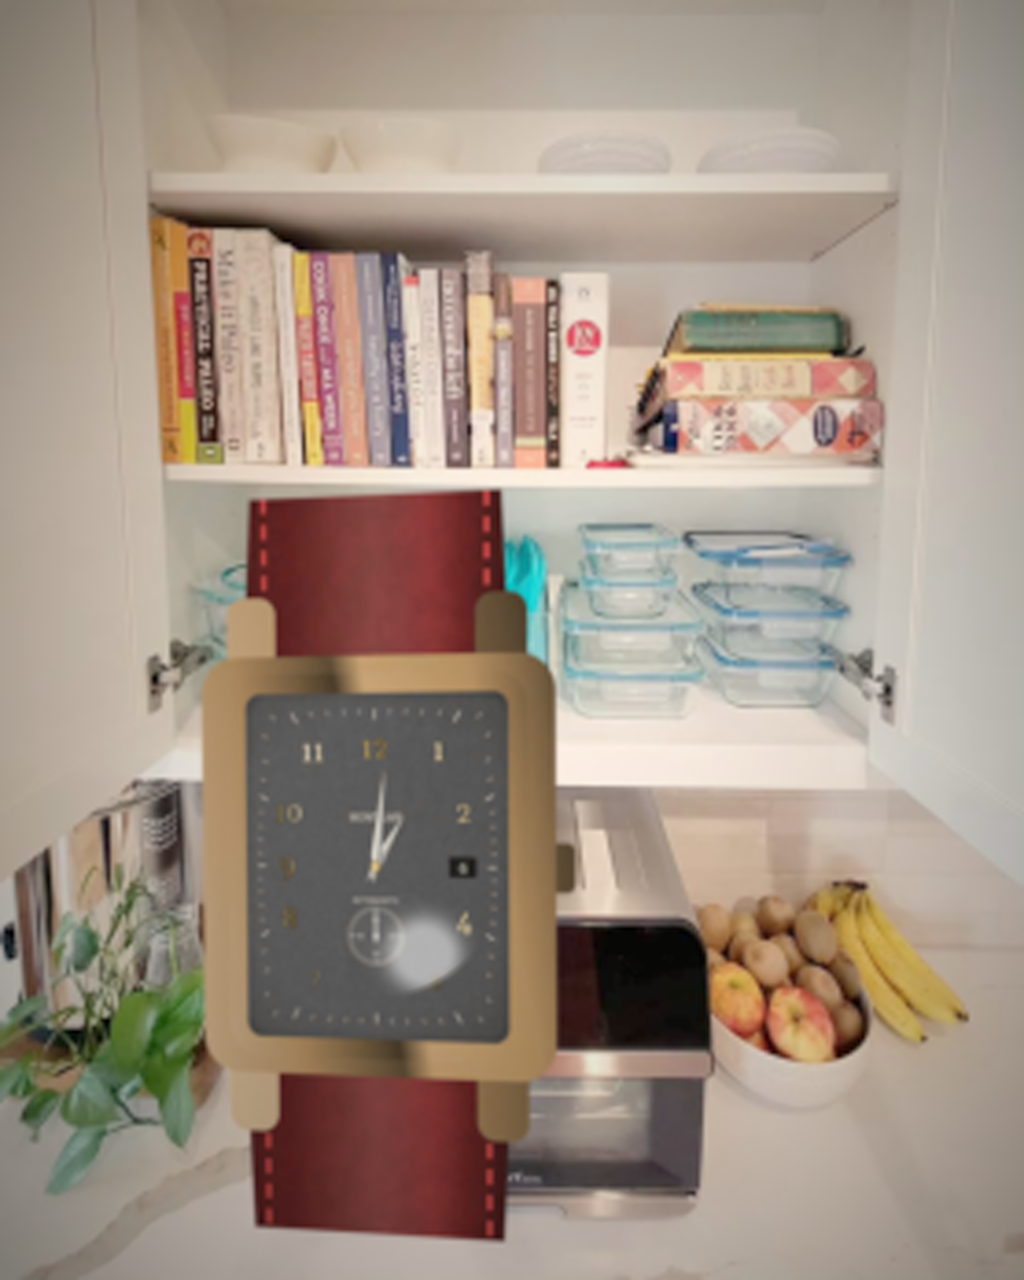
1:01
